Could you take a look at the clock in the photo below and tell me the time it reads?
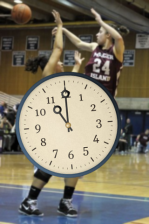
11:00
